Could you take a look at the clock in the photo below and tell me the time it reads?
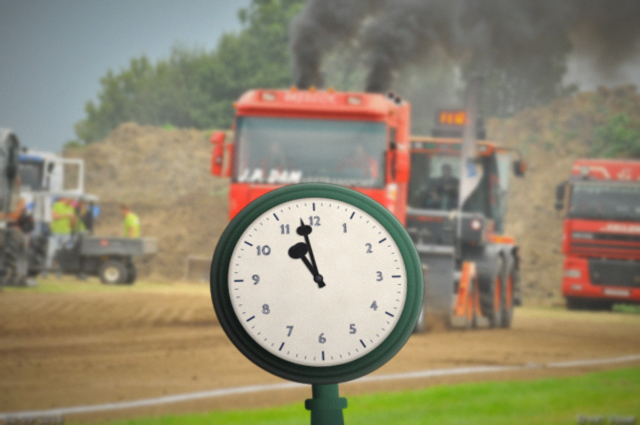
10:58
